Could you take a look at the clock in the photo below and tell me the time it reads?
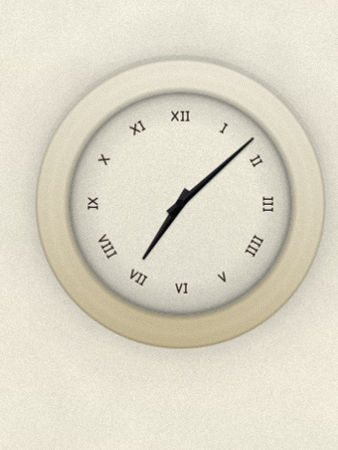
7:08
